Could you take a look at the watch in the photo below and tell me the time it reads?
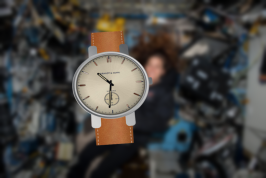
10:31
